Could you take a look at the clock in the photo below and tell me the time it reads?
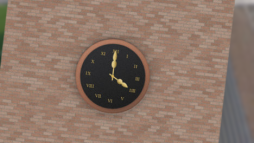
4:00
